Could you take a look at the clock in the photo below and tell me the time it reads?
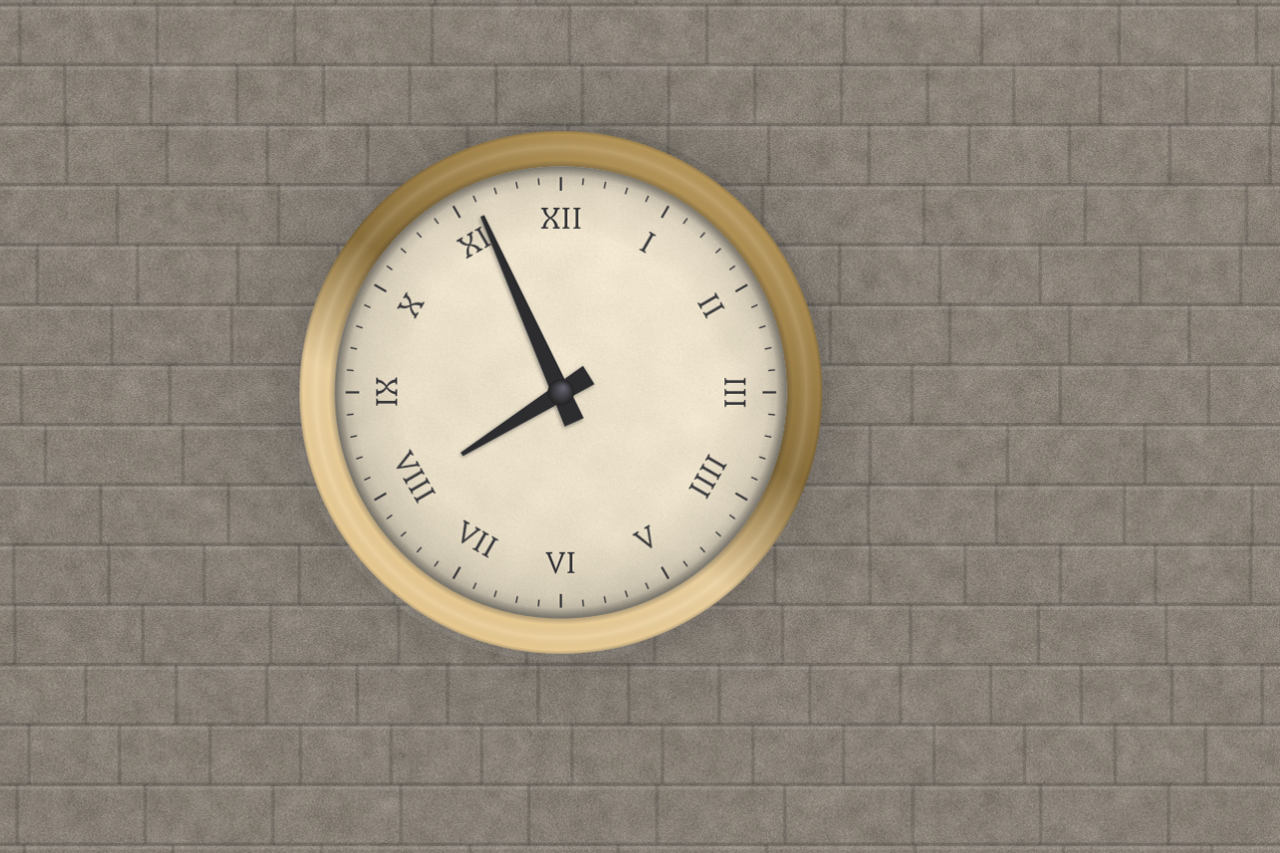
7:56
